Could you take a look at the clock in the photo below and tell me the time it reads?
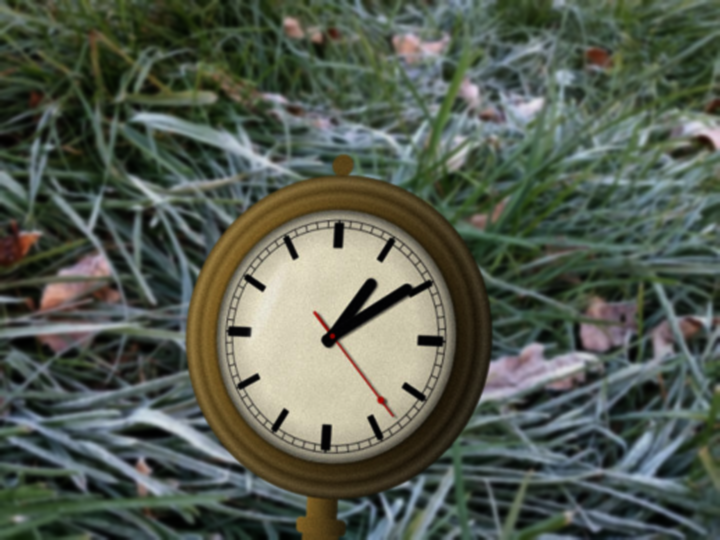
1:09:23
